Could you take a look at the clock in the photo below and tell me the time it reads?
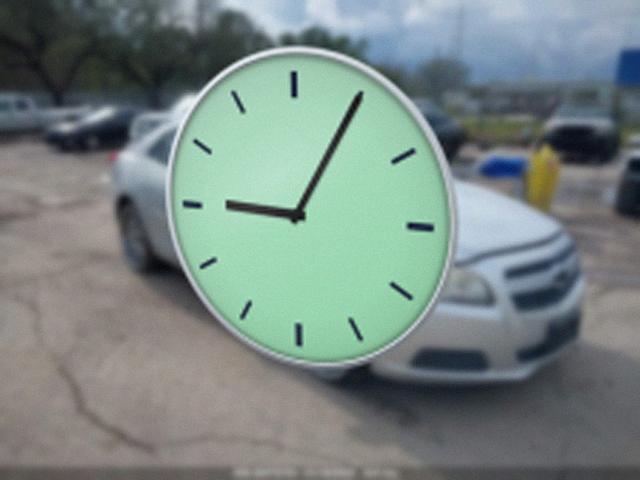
9:05
